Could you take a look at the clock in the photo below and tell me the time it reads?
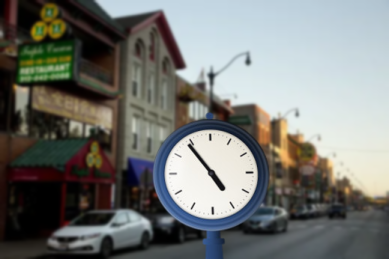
4:54
